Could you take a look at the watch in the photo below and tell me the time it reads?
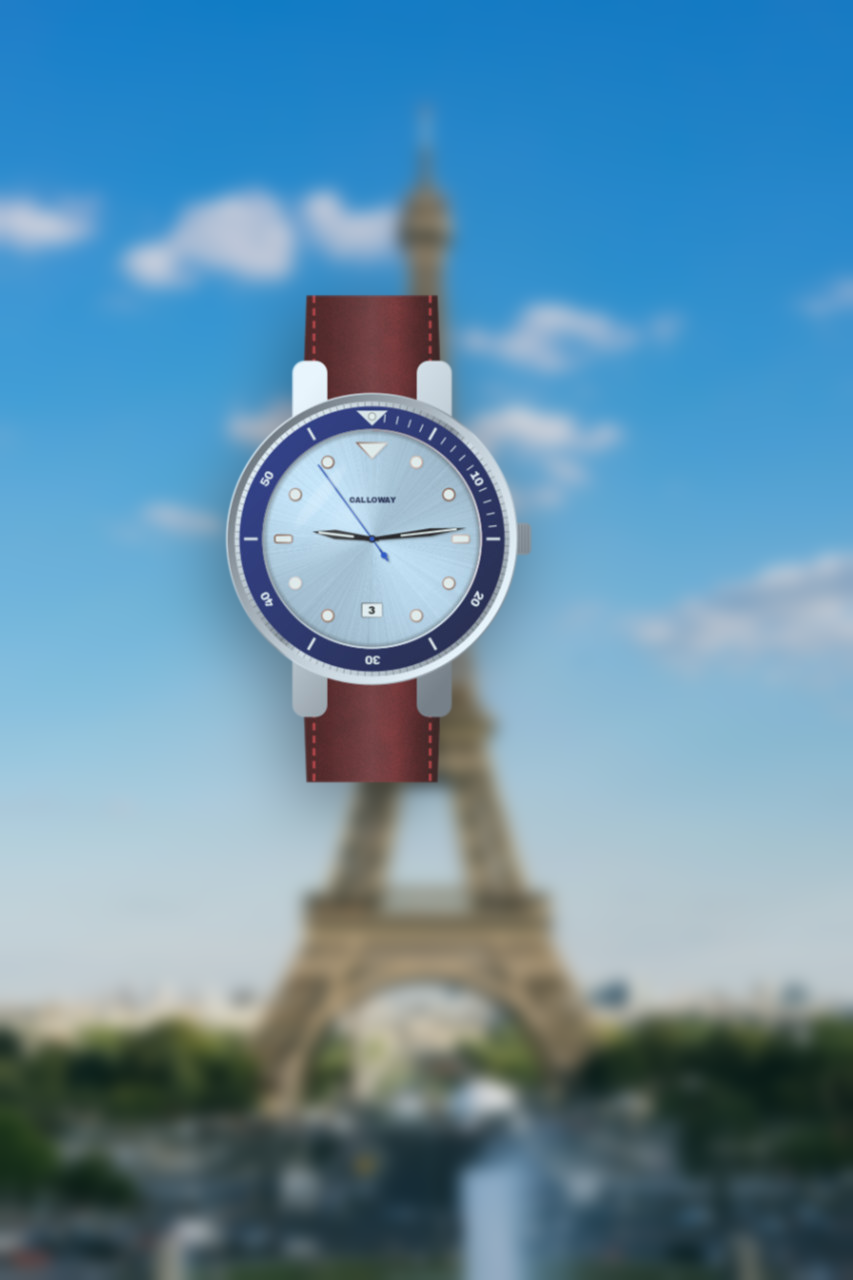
9:13:54
